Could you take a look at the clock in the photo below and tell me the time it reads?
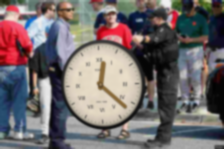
12:22
